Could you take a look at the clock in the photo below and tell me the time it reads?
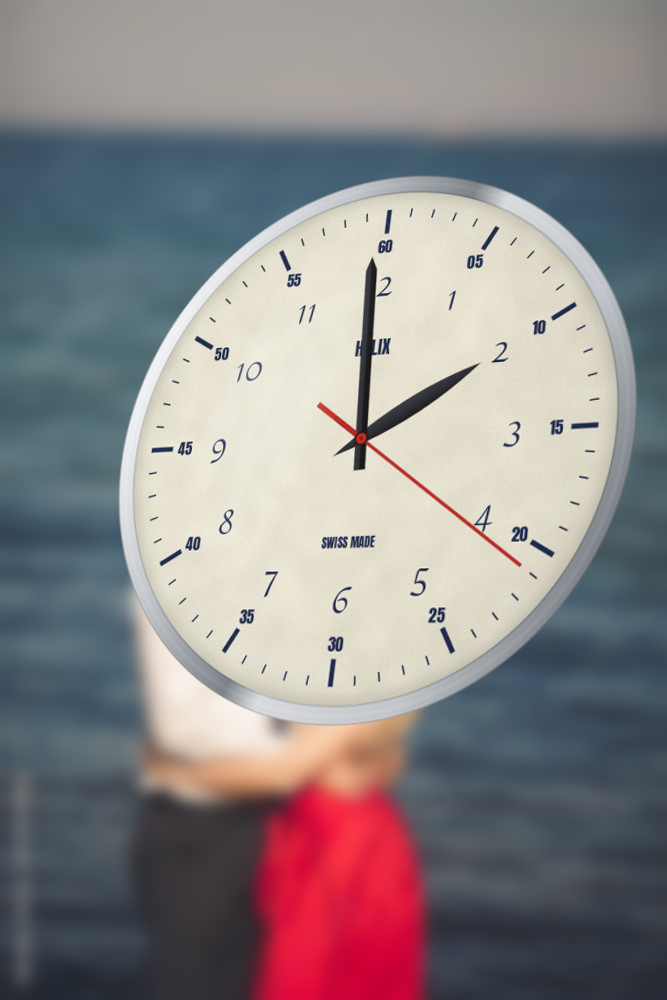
1:59:21
